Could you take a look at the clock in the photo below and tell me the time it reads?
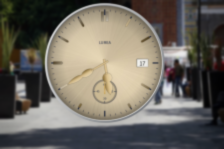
5:40
